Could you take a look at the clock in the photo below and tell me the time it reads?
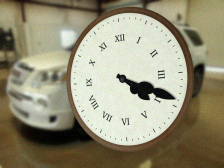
4:19
